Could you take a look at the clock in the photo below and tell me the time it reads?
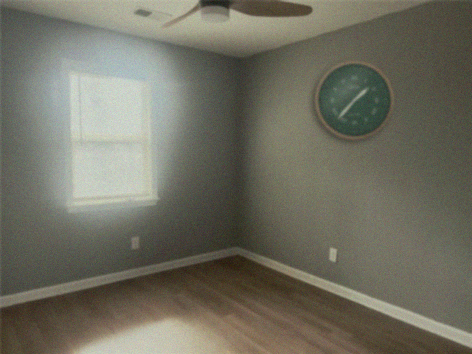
1:37
